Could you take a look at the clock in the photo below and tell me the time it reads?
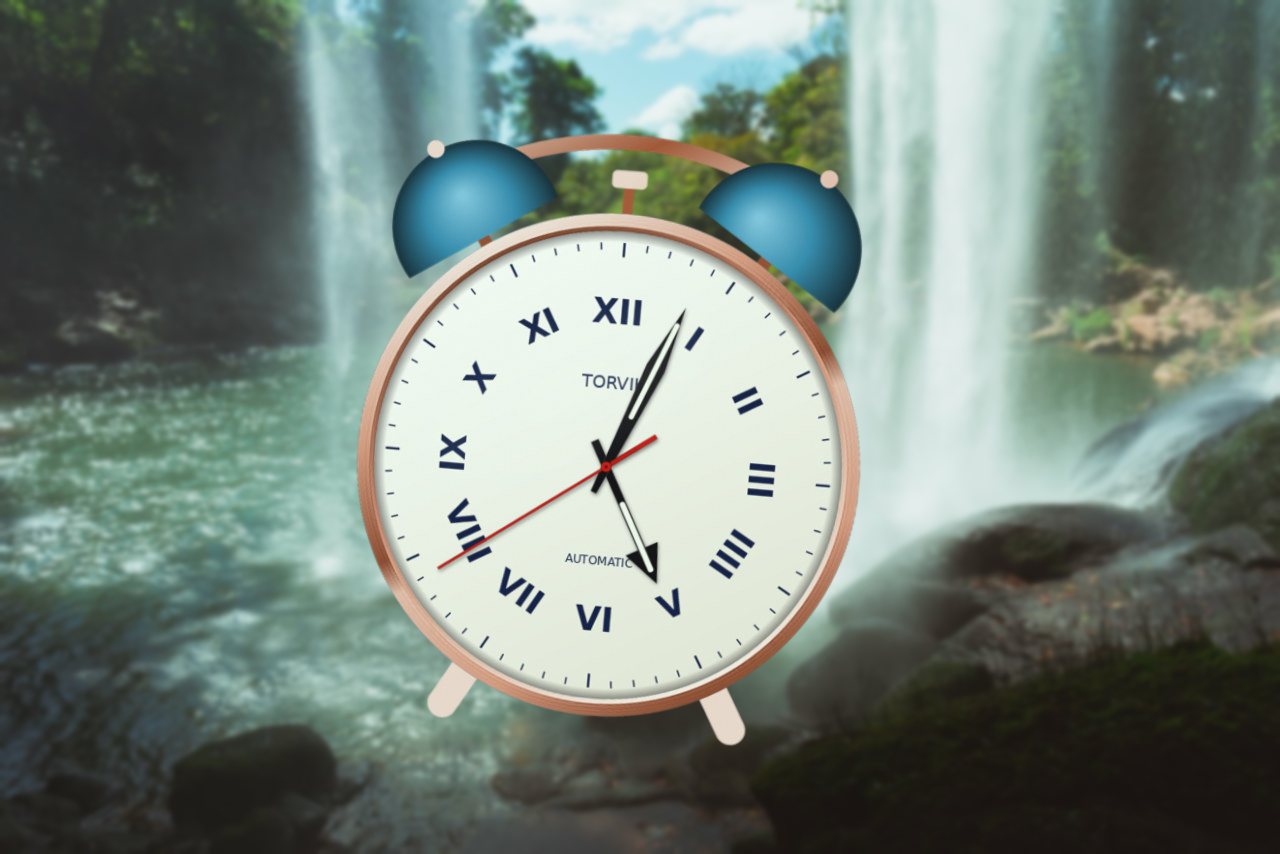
5:03:39
